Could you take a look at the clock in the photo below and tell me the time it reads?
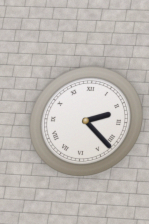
2:22
